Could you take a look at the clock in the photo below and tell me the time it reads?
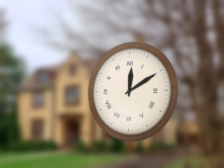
12:10
